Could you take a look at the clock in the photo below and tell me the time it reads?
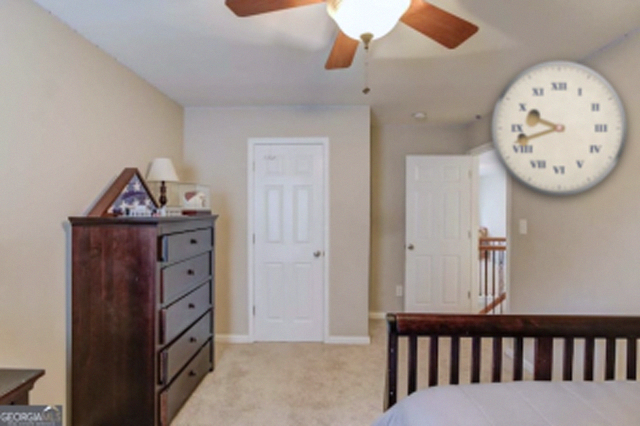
9:42
